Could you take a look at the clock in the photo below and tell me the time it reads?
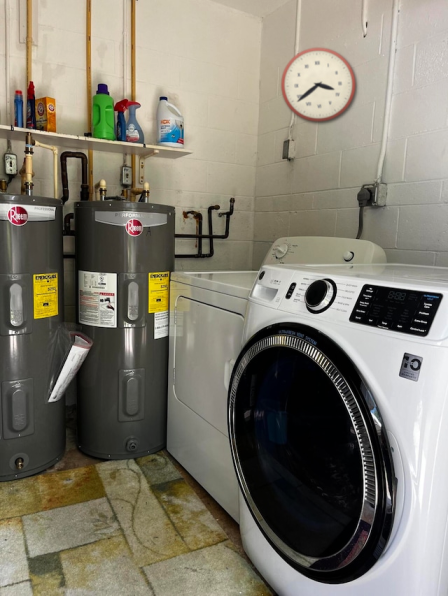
3:39
